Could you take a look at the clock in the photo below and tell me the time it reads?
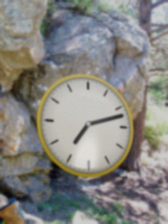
7:12
